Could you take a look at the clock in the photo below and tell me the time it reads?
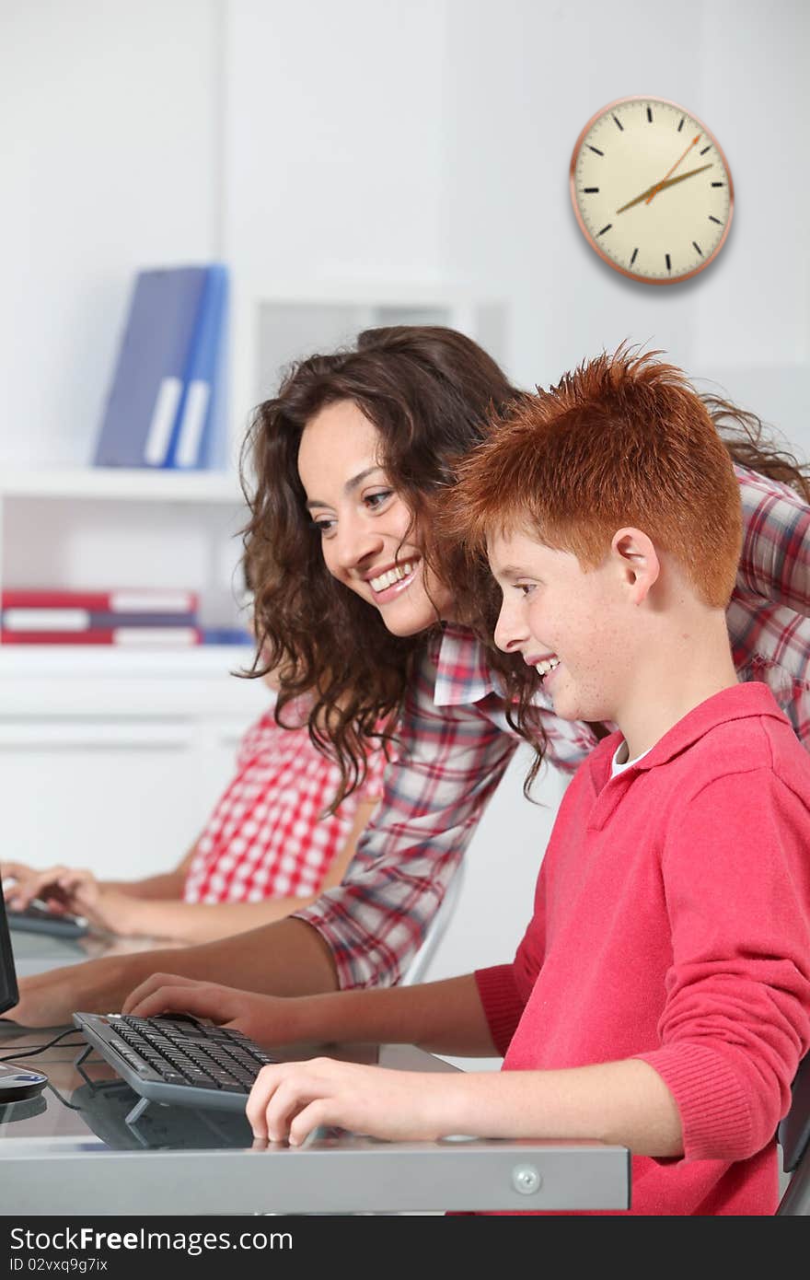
8:12:08
